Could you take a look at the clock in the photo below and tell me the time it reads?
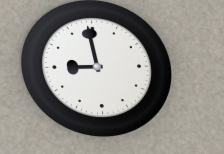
8:59
